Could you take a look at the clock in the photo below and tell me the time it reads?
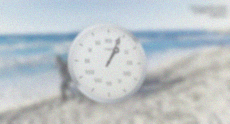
1:04
